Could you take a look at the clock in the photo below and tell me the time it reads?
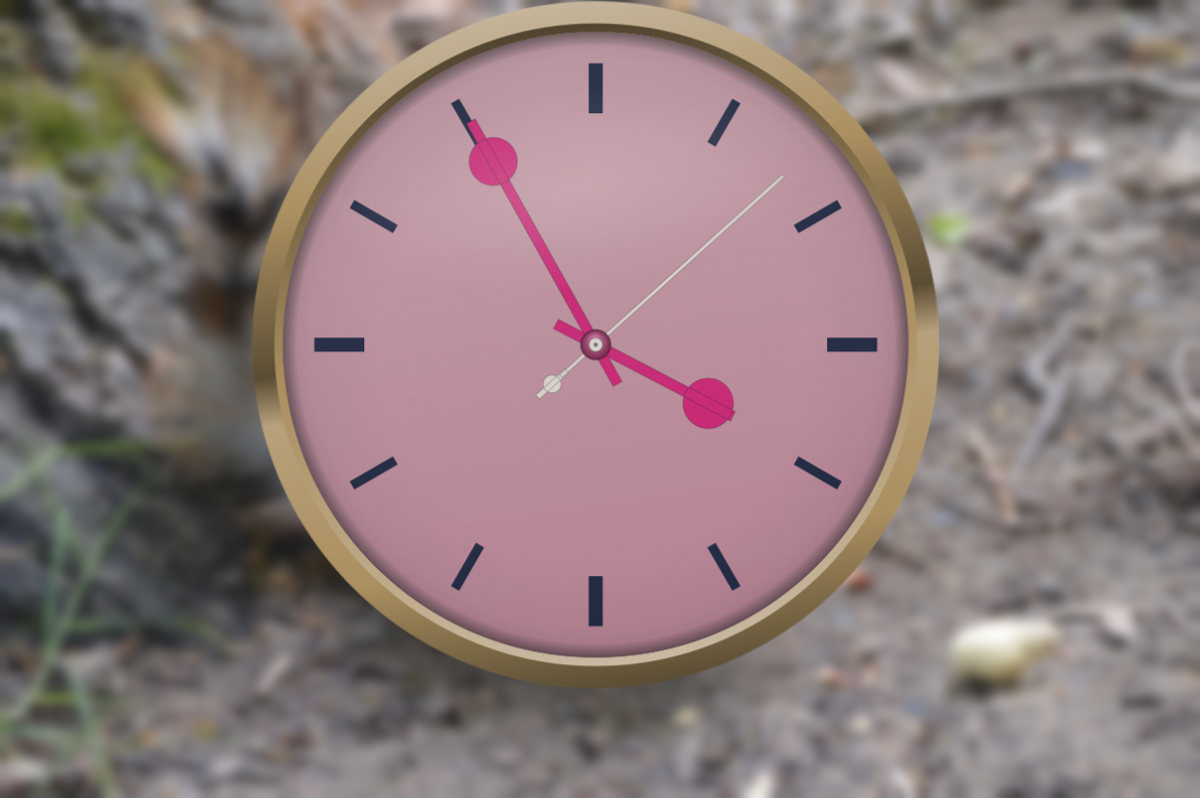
3:55:08
